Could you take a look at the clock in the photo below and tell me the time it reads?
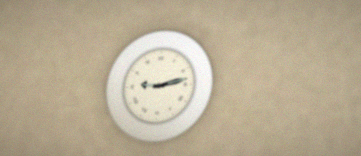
9:13
